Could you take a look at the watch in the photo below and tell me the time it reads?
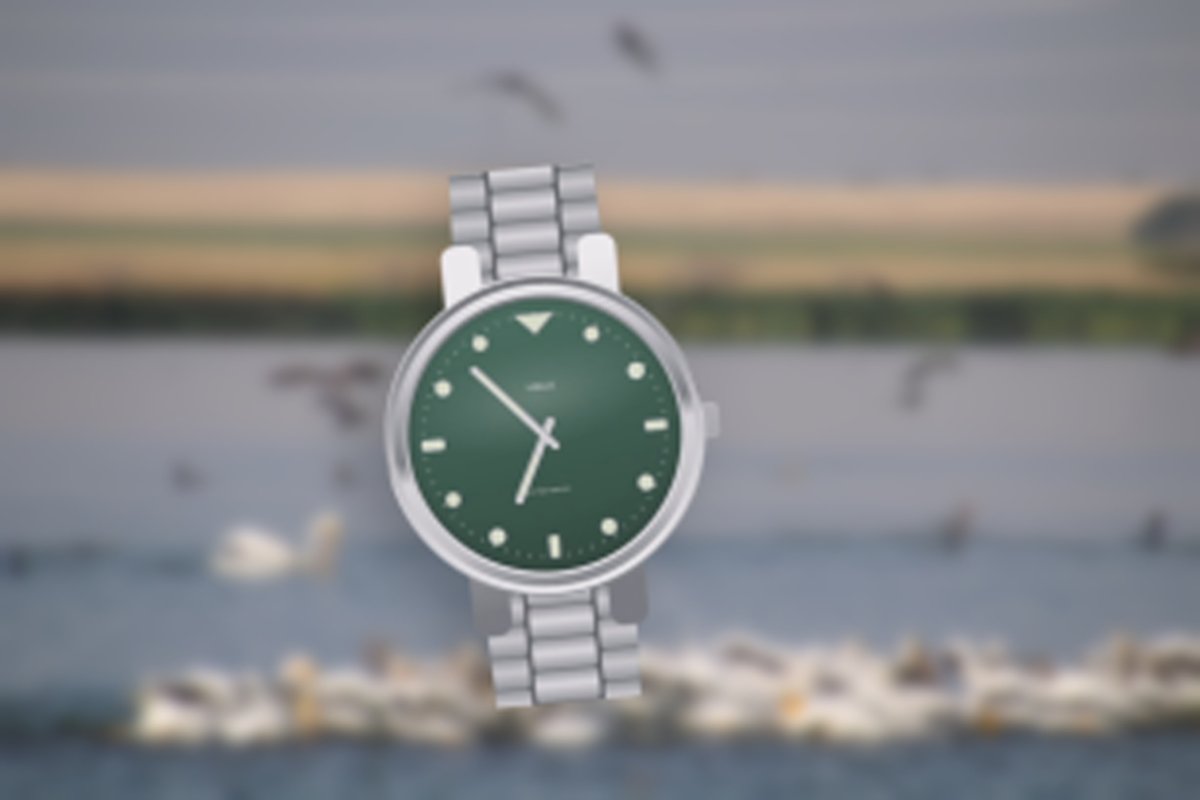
6:53
